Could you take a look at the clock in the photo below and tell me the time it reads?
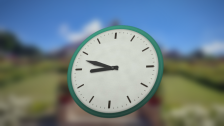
8:48
